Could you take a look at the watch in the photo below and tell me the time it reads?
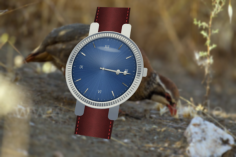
3:16
